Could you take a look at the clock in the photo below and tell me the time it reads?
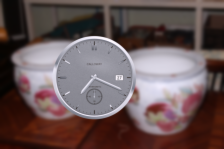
7:19
